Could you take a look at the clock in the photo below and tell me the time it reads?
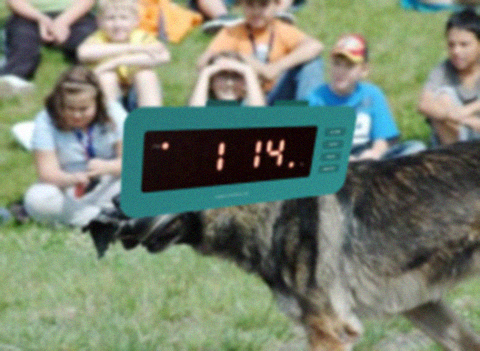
1:14
